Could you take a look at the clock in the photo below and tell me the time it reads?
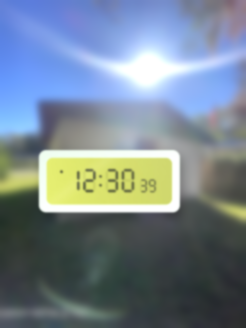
12:30:39
